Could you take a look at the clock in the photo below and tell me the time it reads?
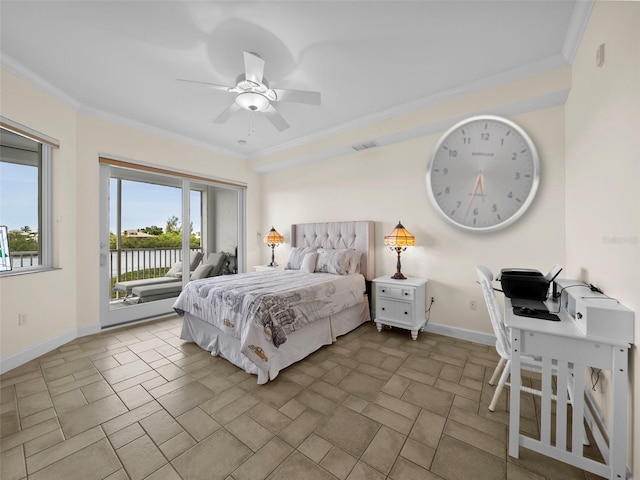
5:32
